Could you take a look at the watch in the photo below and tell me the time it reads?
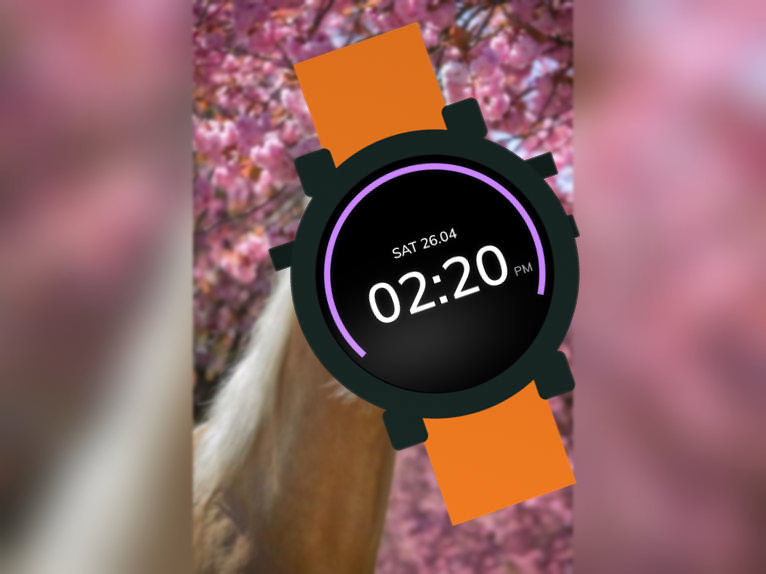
2:20
